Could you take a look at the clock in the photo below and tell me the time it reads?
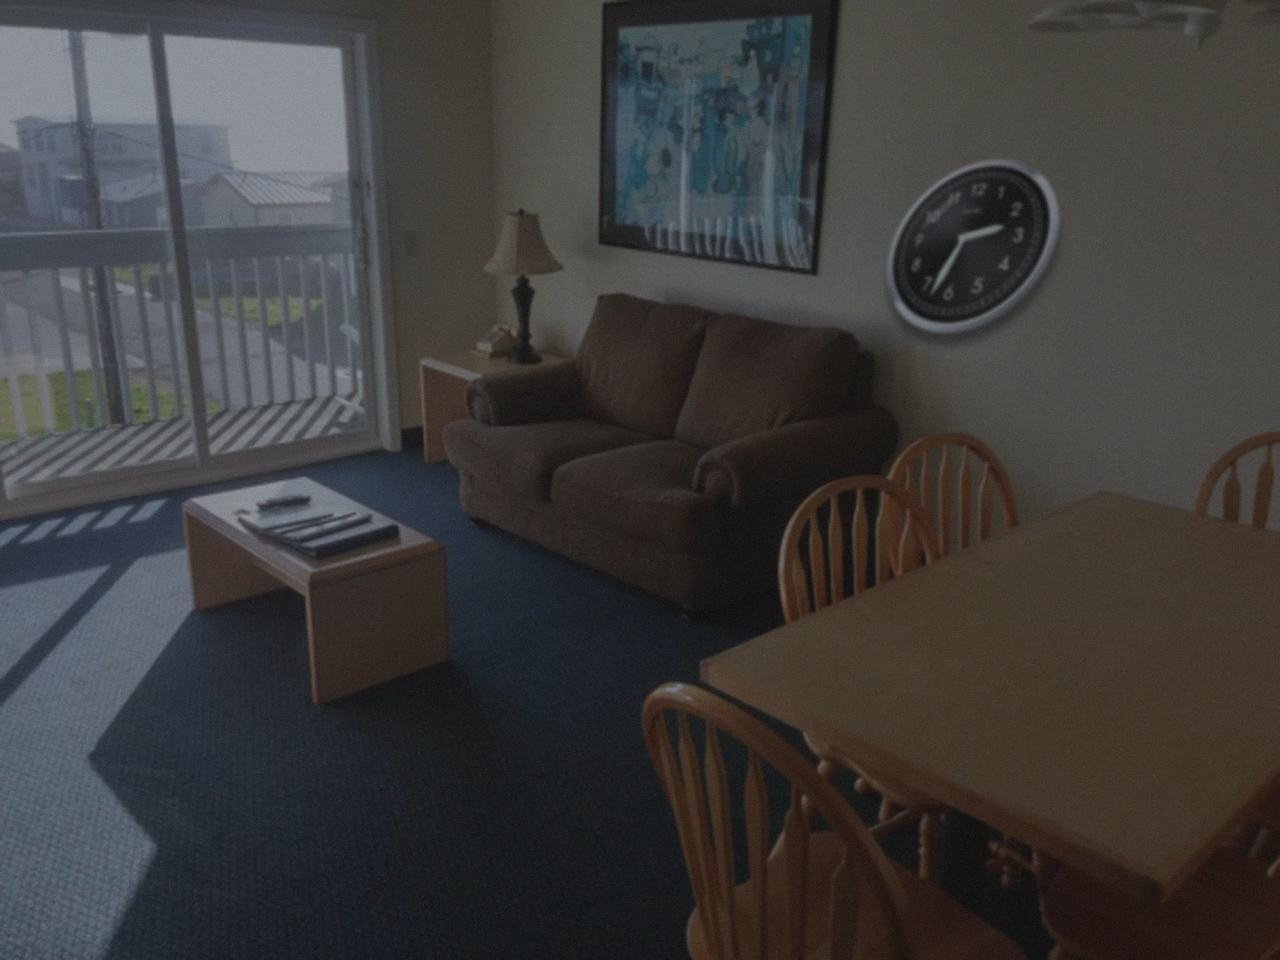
2:33
